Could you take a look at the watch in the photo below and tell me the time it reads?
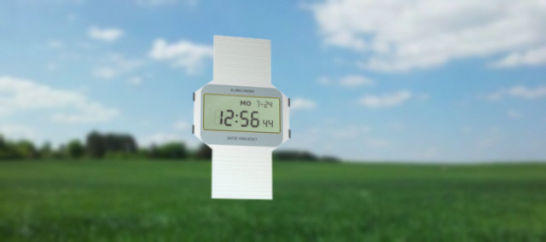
12:56
